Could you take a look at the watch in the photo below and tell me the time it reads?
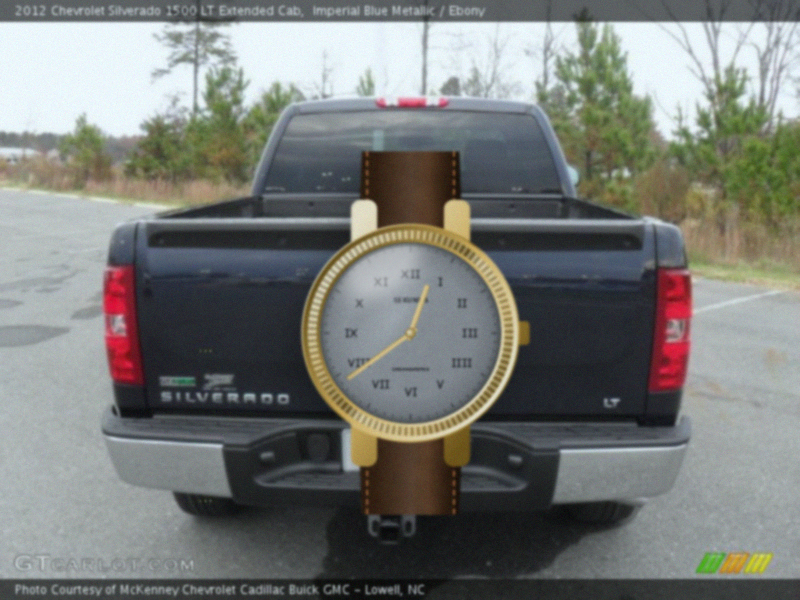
12:39
